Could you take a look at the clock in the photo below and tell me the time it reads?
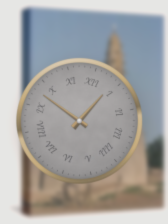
12:48
